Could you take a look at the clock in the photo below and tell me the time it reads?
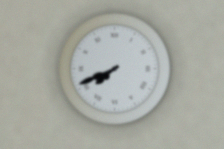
7:41
